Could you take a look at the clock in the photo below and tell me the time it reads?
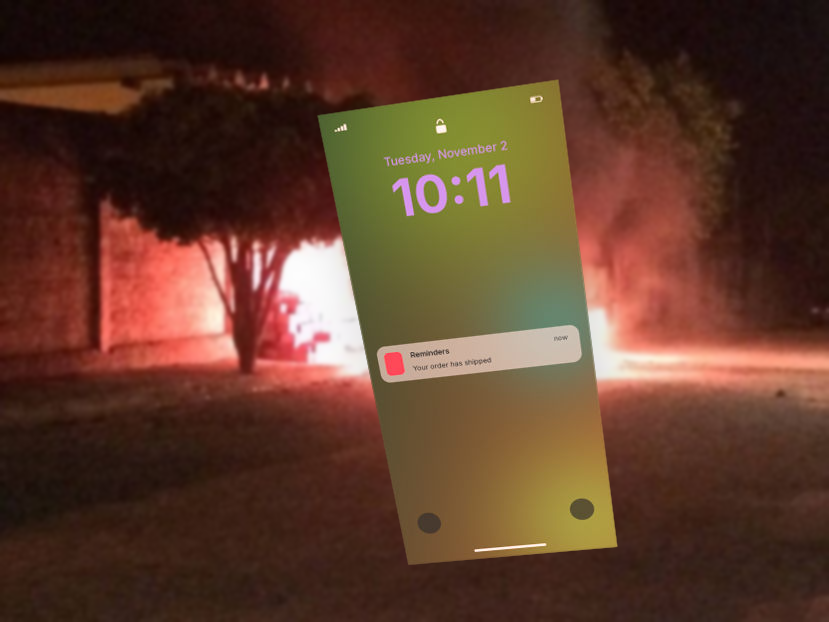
10:11
